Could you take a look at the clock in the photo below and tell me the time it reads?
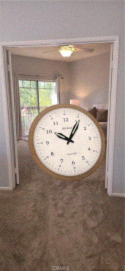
10:06
